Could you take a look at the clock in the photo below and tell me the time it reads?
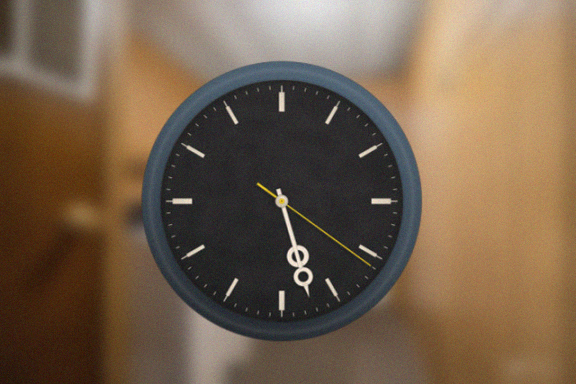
5:27:21
